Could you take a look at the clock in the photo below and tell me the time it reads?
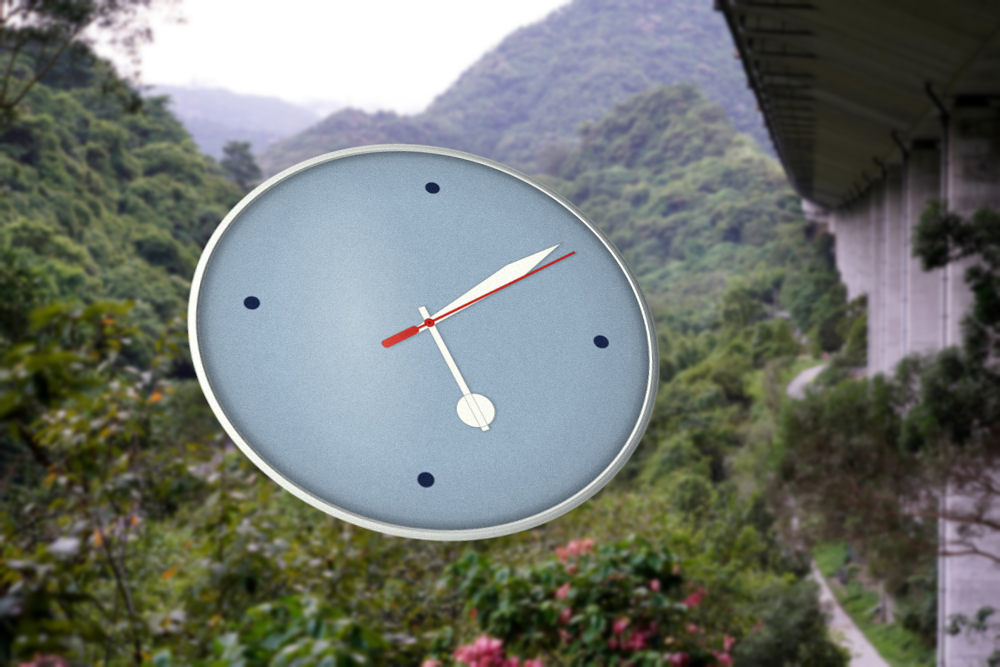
5:08:09
